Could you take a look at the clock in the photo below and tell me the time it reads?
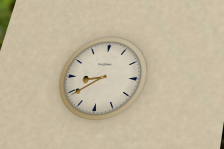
8:39
